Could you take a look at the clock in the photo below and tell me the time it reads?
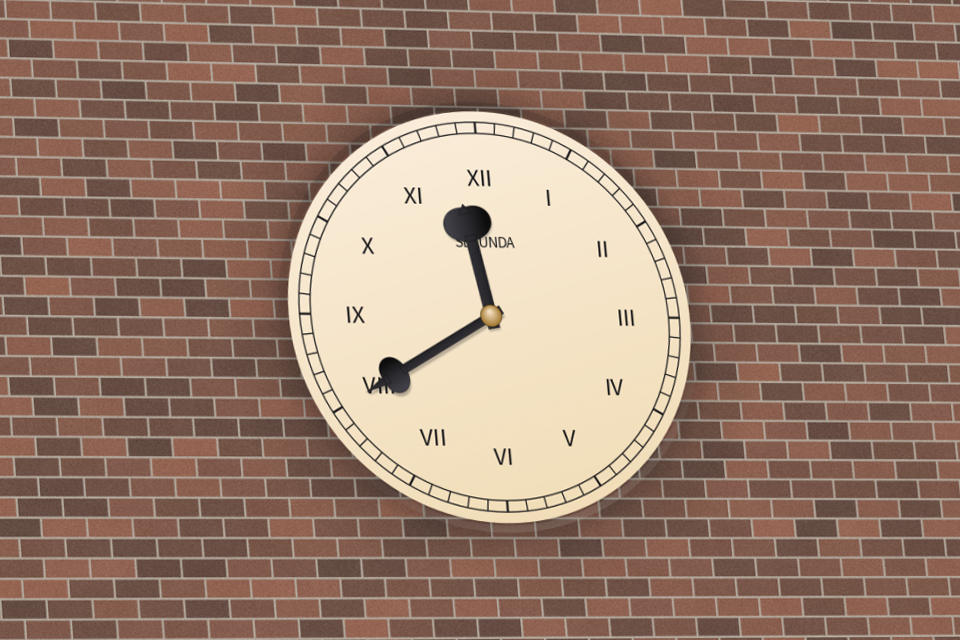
11:40
